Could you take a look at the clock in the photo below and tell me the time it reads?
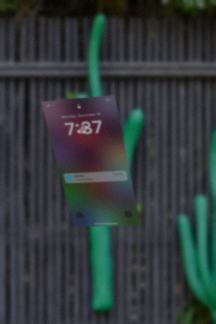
7:37
